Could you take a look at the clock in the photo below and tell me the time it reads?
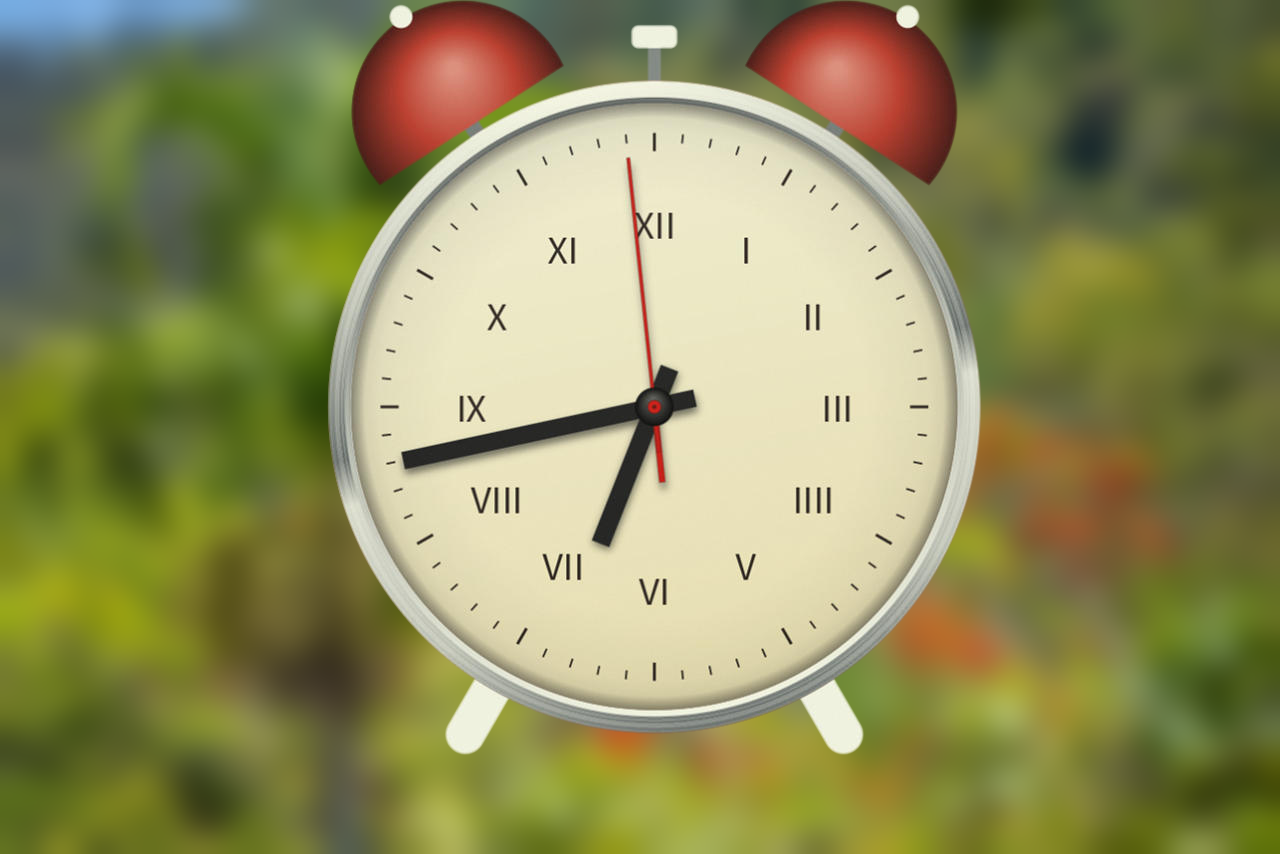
6:42:59
